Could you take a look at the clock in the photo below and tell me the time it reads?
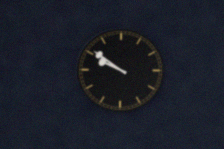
9:51
